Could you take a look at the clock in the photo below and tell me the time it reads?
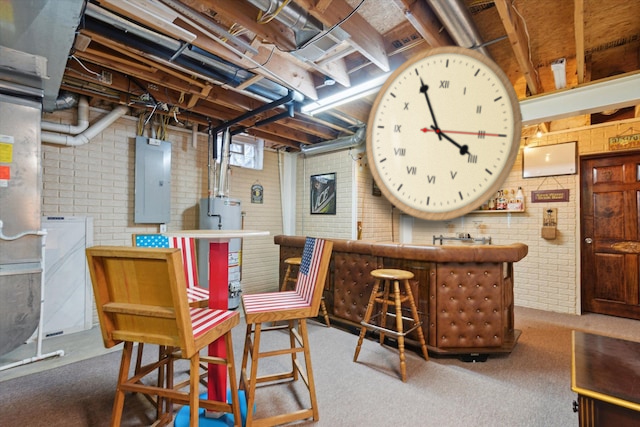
3:55:15
